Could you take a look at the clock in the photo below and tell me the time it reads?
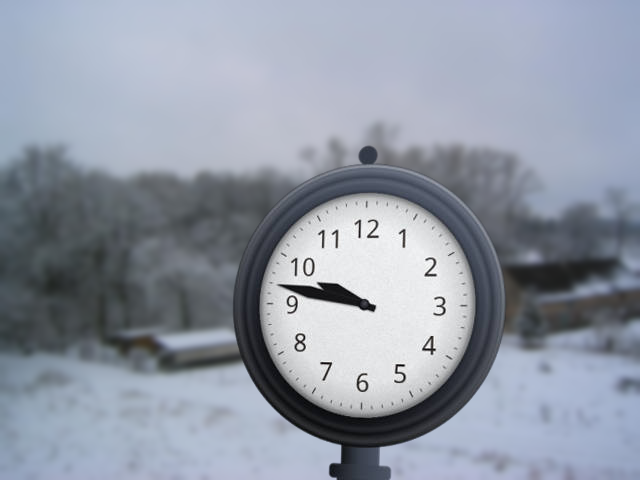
9:47
